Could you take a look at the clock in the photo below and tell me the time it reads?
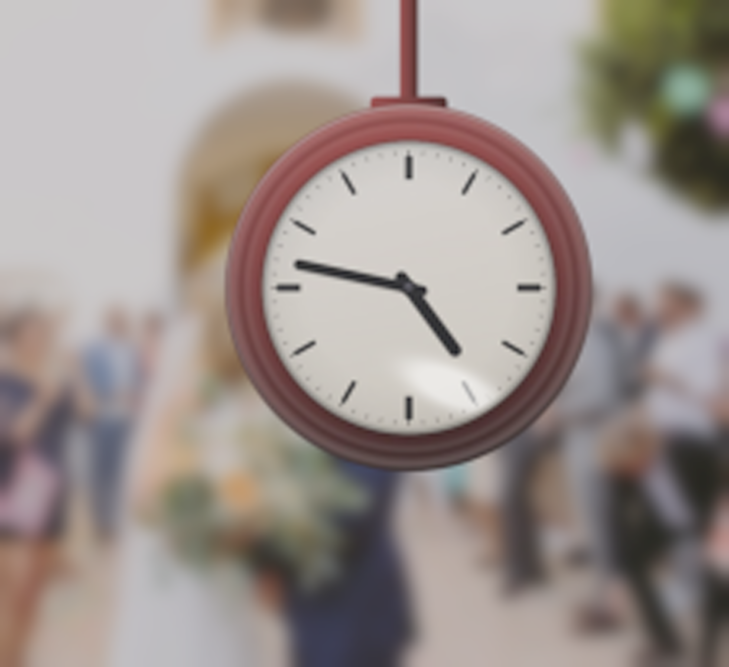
4:47
